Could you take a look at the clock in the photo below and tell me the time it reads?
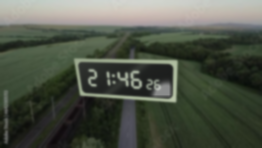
21:46
